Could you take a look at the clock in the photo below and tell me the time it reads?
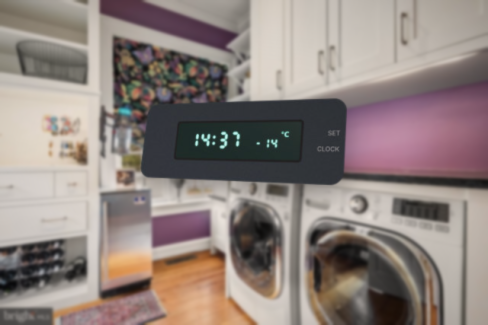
14:37
